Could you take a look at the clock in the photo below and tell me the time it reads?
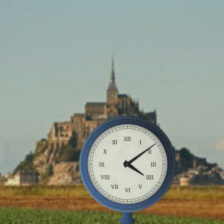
4:09
